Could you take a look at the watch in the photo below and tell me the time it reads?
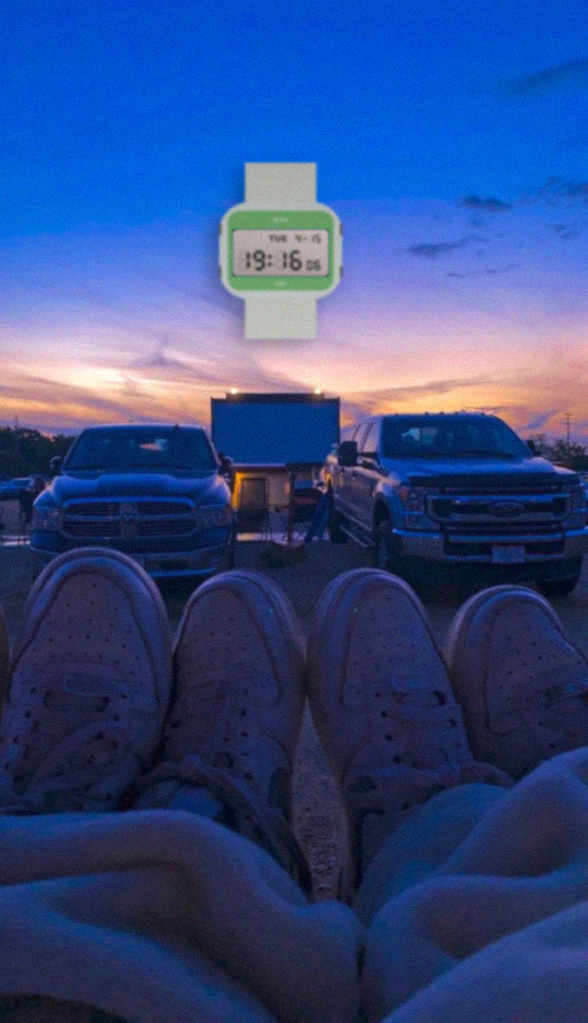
19:16
